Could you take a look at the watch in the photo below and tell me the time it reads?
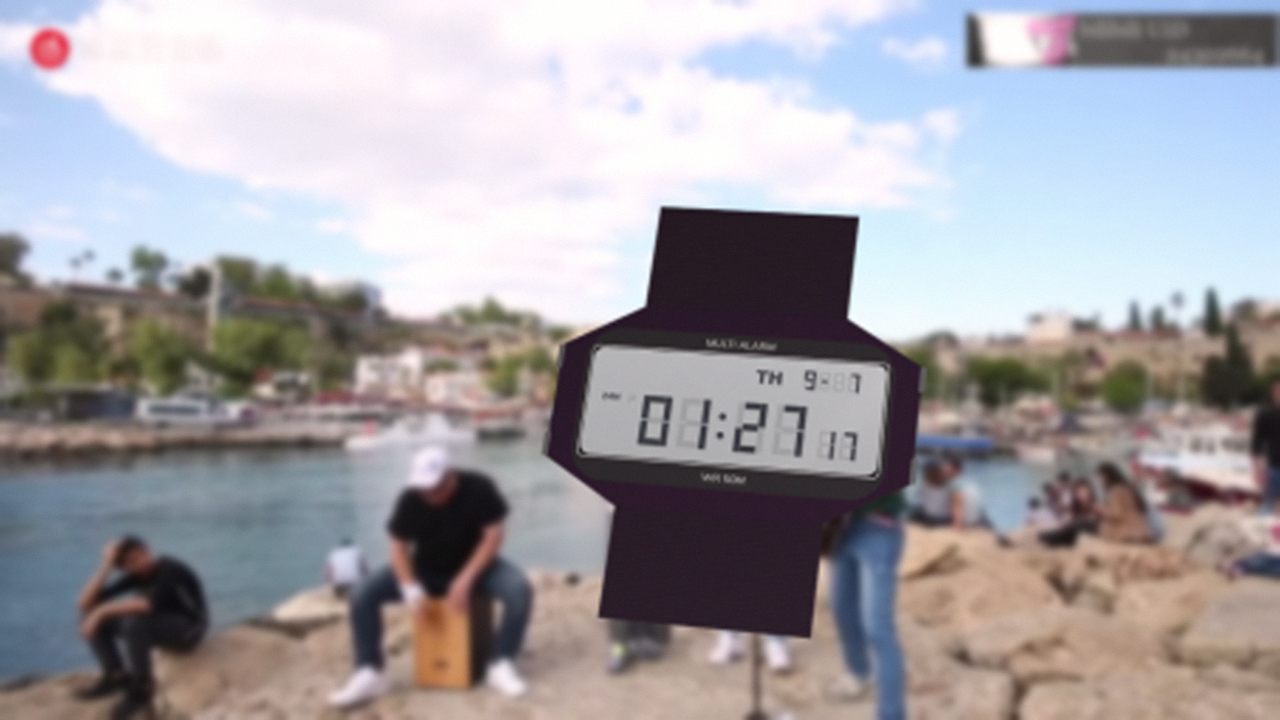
1:27:17
